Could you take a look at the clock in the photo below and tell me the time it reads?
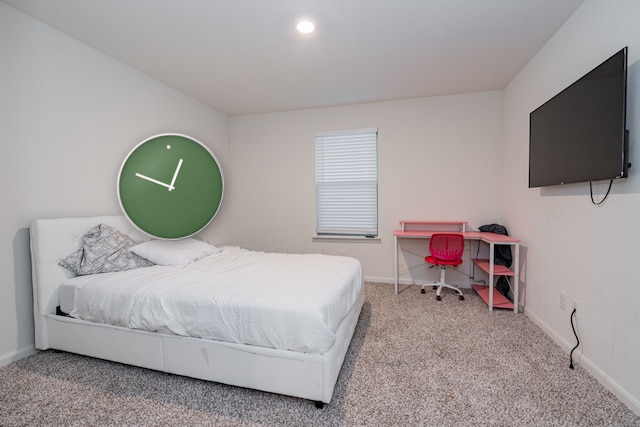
12:49
